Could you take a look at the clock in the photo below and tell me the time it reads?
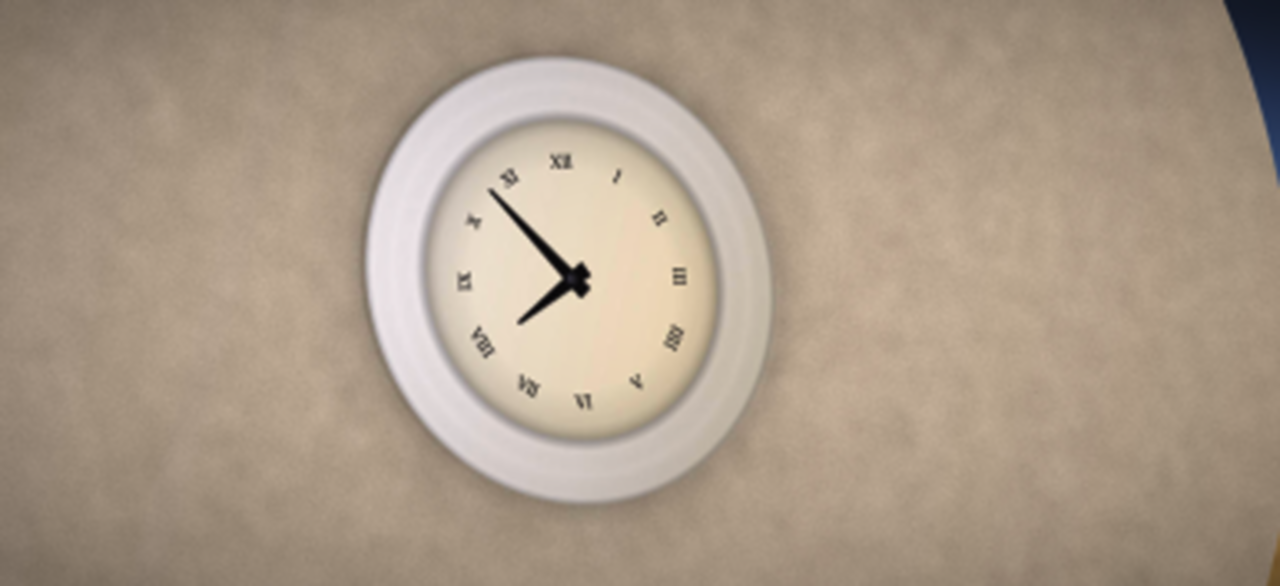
7:53
